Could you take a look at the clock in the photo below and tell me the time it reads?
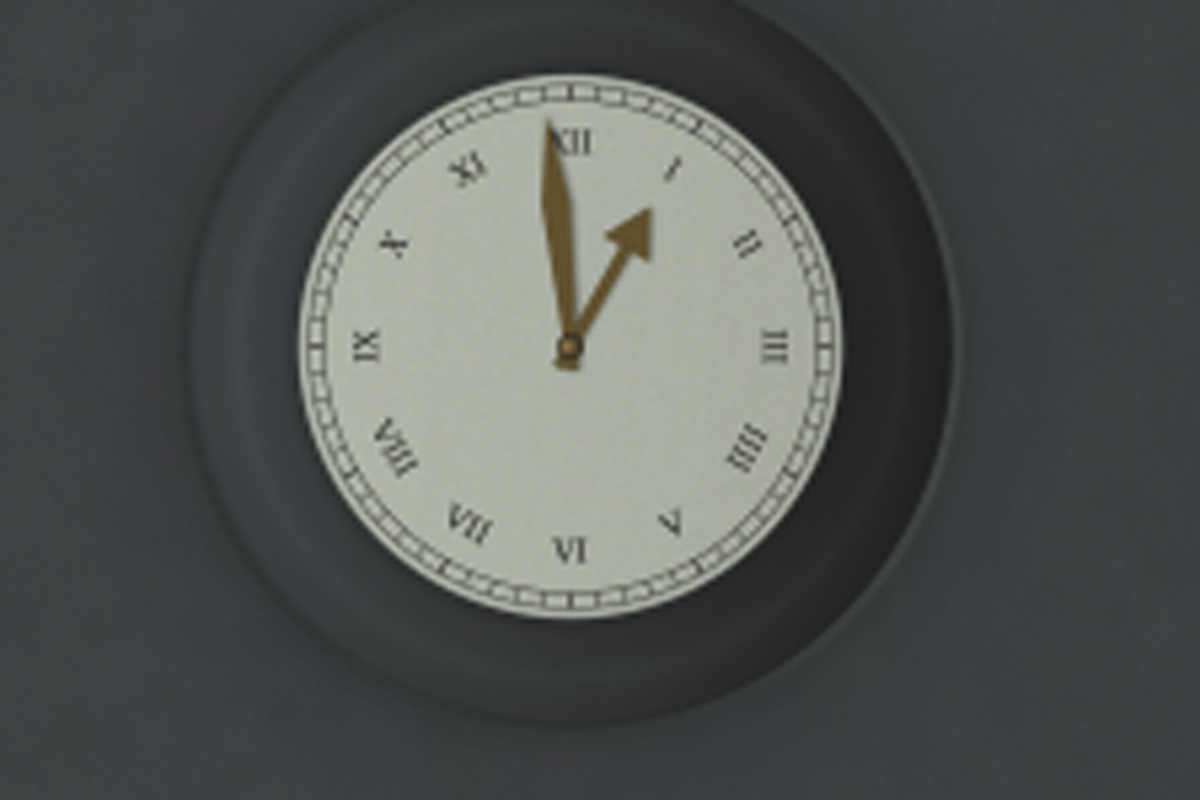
12:59
